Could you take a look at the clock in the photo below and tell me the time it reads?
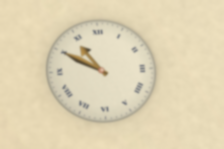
10:50
